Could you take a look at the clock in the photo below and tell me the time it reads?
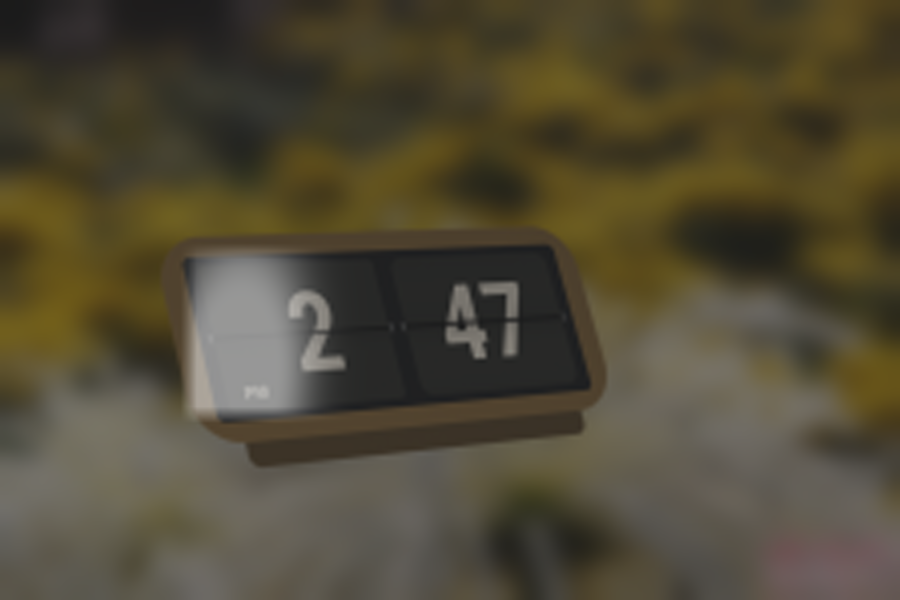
2:47
